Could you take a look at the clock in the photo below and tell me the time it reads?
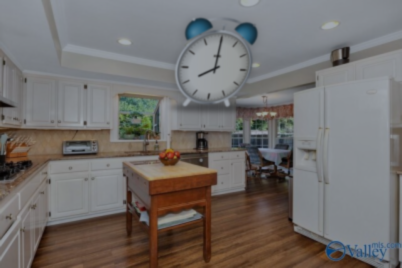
8:00
